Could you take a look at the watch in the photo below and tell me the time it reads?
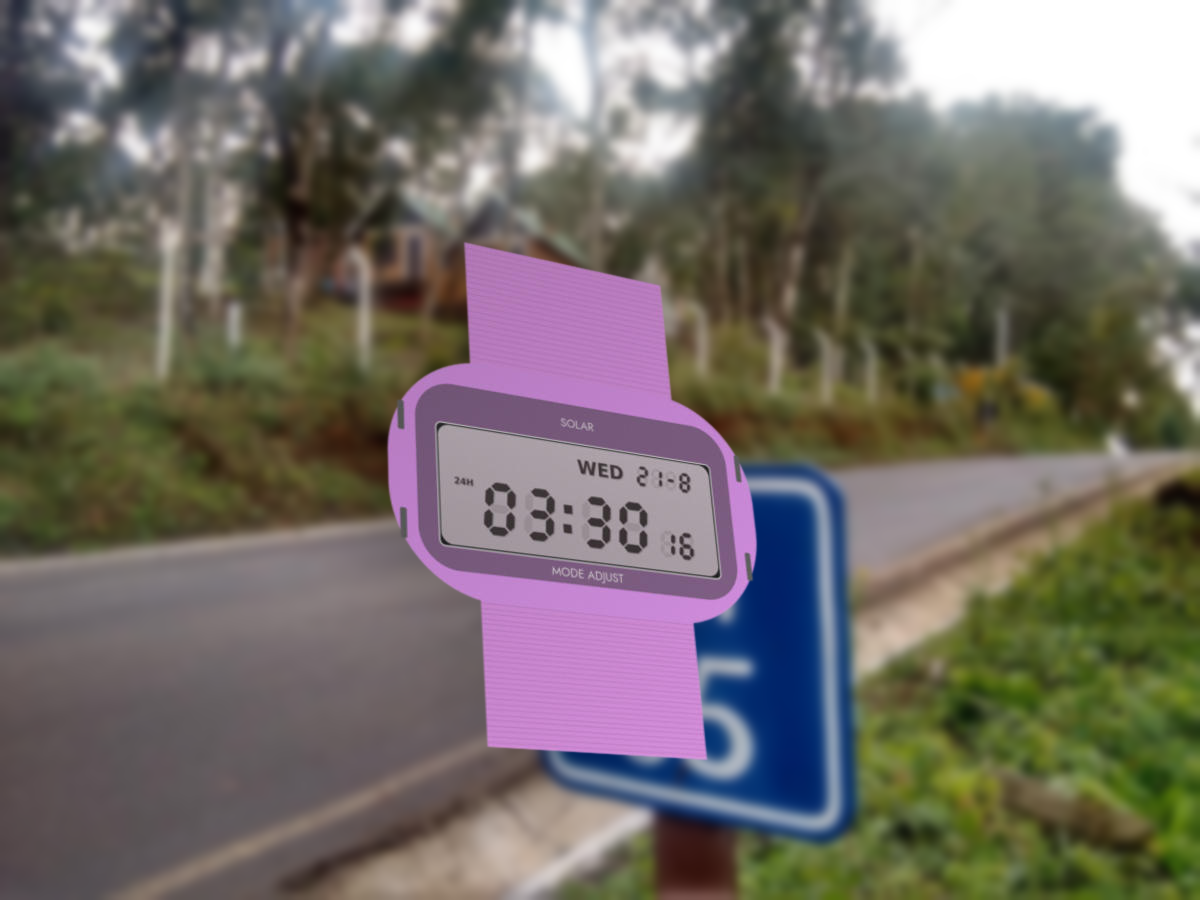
3:30:16
